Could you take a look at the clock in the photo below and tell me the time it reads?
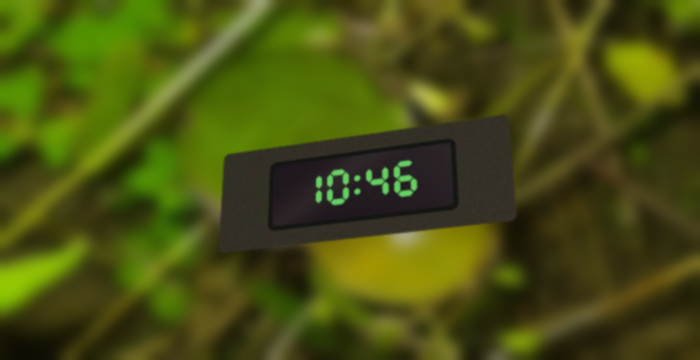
10:46
